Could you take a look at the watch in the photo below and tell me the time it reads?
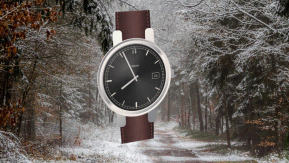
7:56
